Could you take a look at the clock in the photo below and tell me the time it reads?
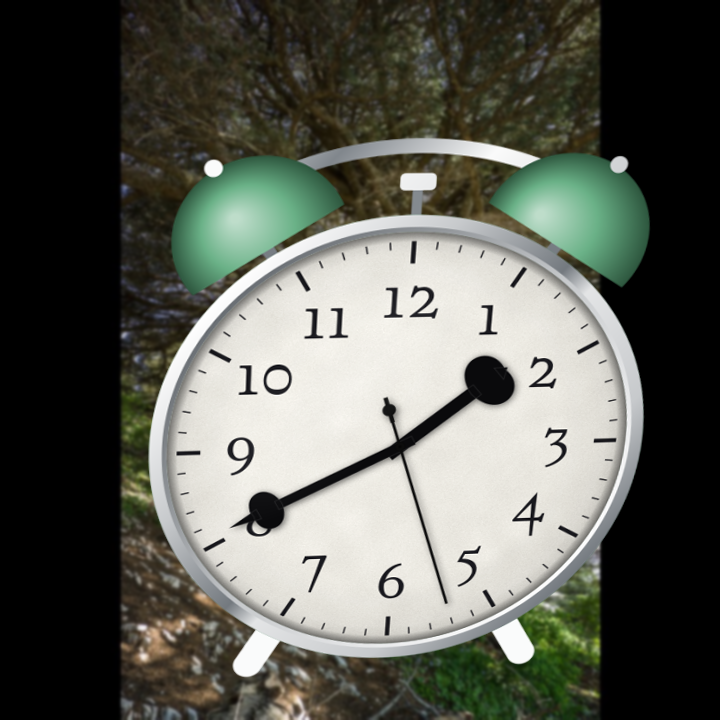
1:40:27
